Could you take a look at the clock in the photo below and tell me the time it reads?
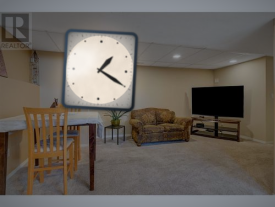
1:20
